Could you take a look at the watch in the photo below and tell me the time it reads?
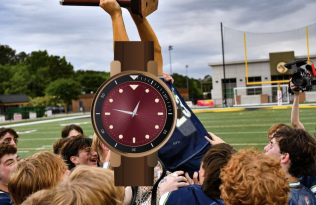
12:47
